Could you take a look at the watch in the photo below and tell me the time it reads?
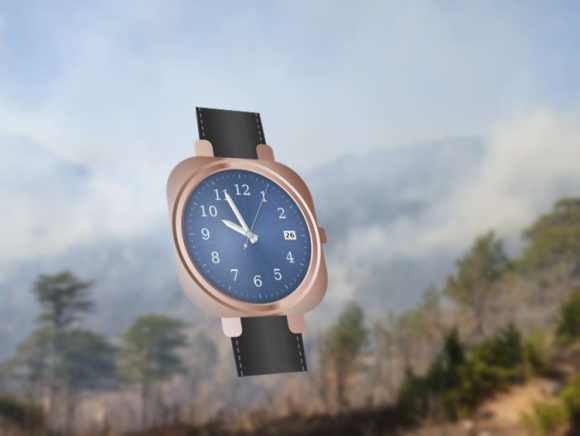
9:56:05
